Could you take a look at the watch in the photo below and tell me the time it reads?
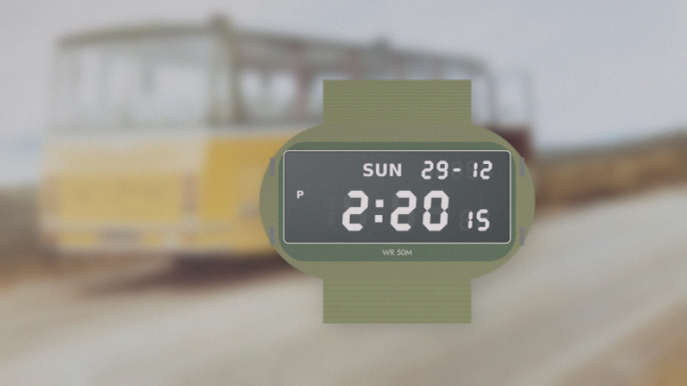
2:20:15
